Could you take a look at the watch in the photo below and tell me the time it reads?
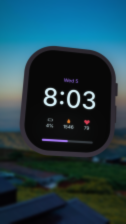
8:03
